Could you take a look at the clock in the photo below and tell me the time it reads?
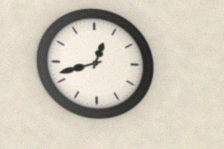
12:42
